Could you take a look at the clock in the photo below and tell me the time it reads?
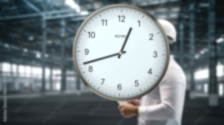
12:42
